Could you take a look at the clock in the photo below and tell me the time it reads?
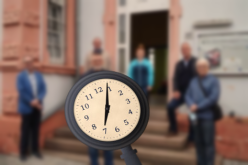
7:04
